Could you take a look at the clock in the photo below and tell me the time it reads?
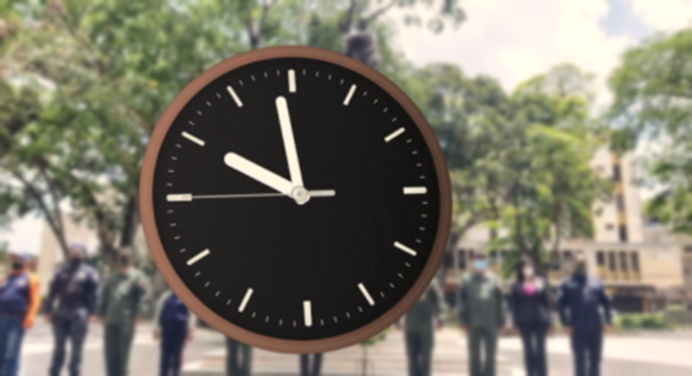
9:58:45
